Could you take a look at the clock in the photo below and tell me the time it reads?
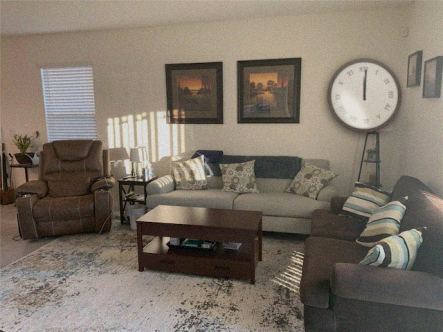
12:01
